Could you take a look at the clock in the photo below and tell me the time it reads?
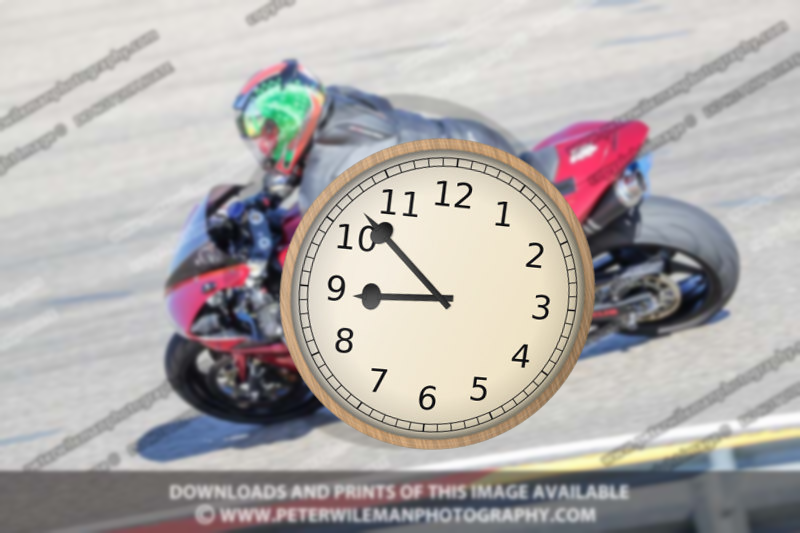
8:52
